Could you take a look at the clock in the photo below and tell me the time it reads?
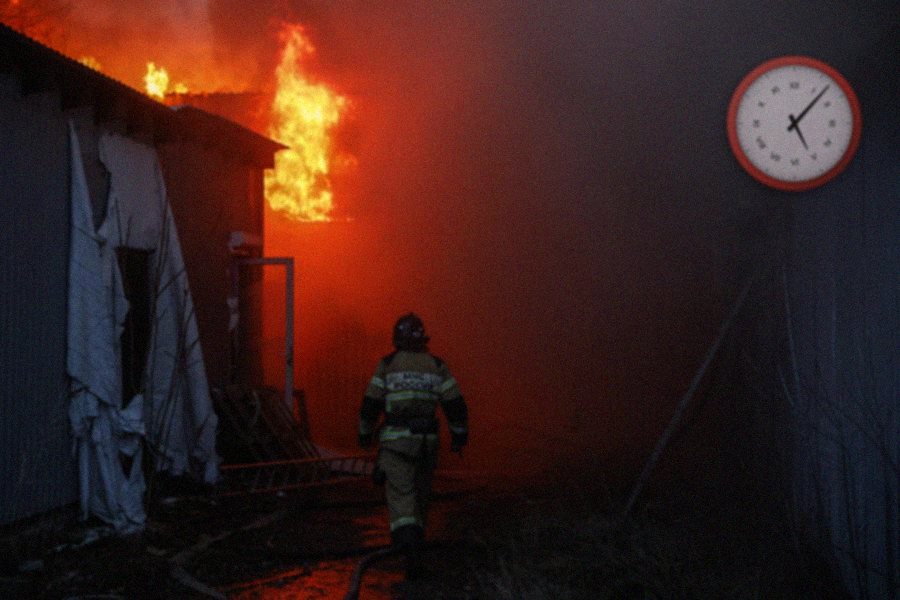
5:07
